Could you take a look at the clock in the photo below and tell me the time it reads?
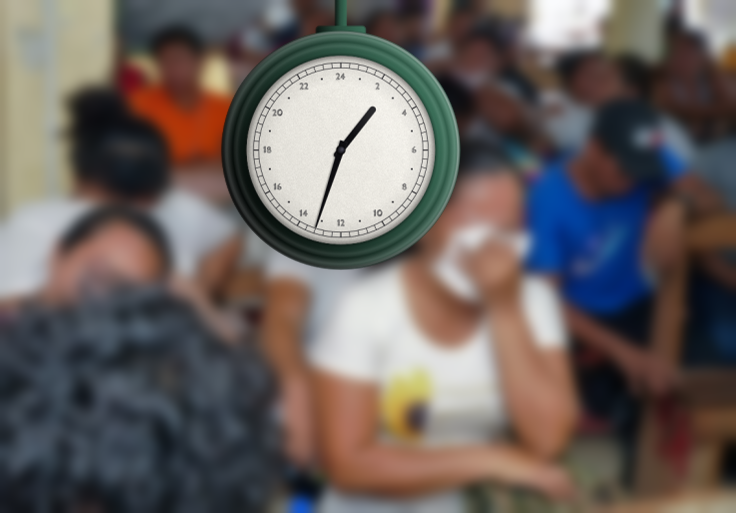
2:33
